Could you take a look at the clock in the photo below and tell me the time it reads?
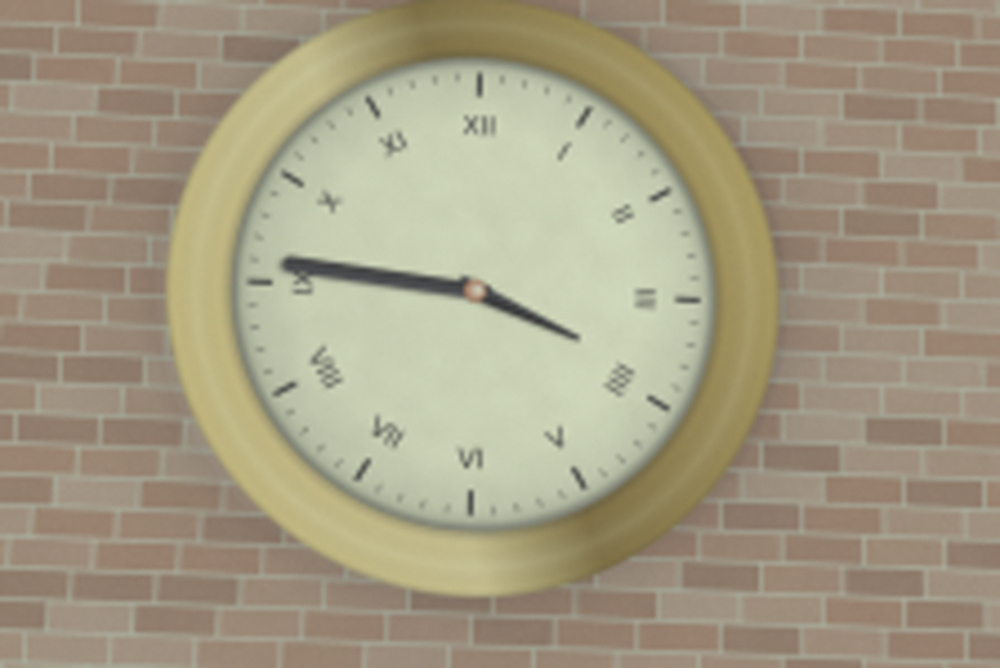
3:46
